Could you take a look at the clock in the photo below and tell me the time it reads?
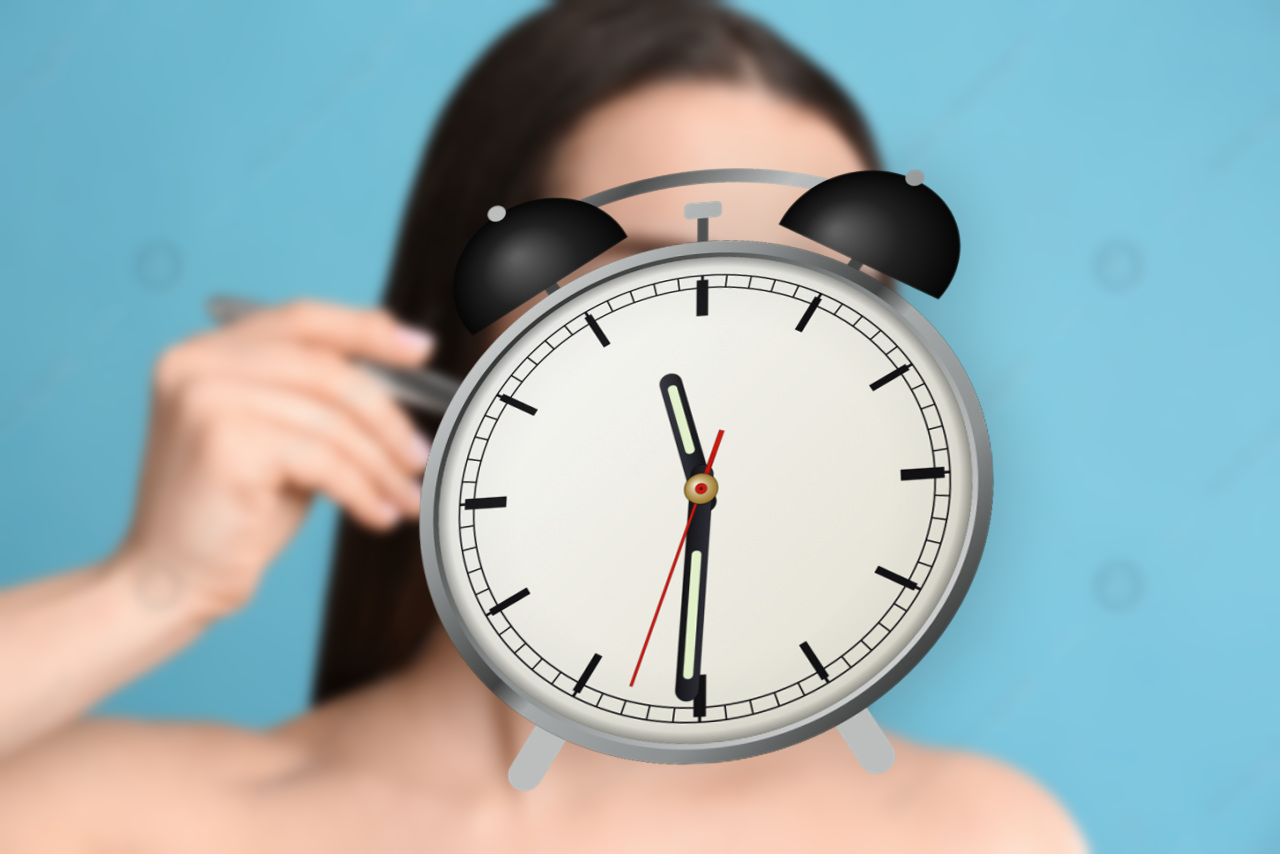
11:30:33
